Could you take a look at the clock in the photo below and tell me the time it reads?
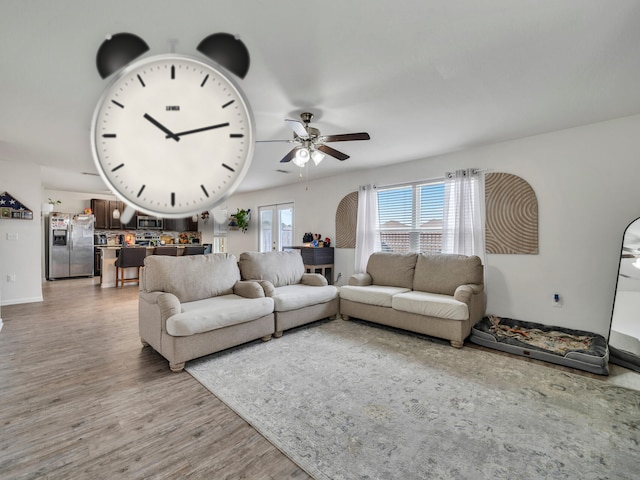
10:13
